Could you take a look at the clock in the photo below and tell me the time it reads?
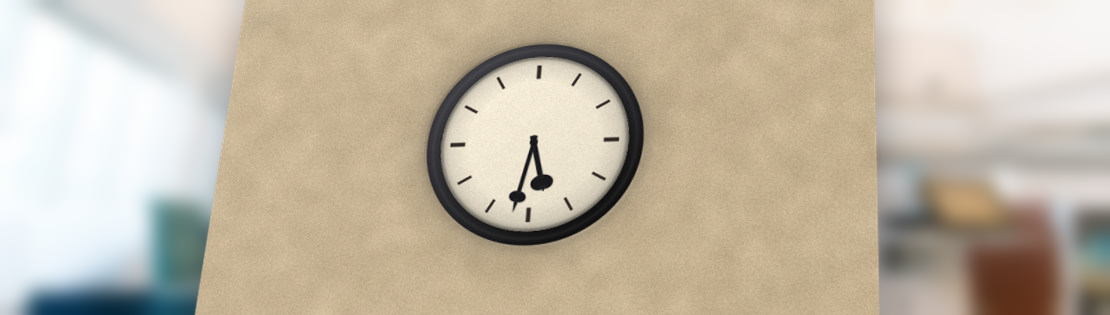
5:32
